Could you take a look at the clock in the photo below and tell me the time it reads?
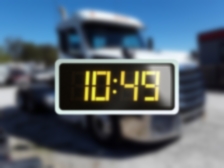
10:49
